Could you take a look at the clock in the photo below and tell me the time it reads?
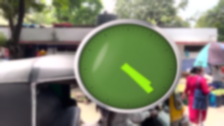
4:23
